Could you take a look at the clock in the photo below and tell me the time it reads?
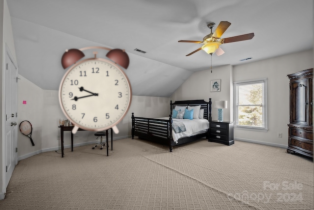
9:43
